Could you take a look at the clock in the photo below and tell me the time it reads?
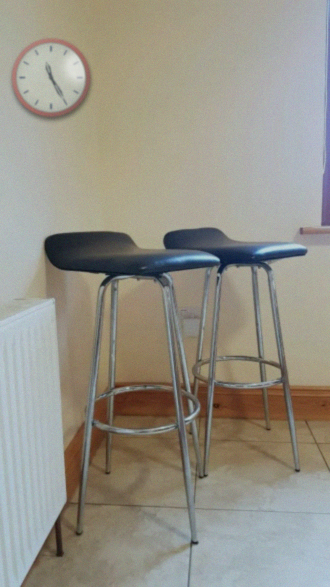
11:25
